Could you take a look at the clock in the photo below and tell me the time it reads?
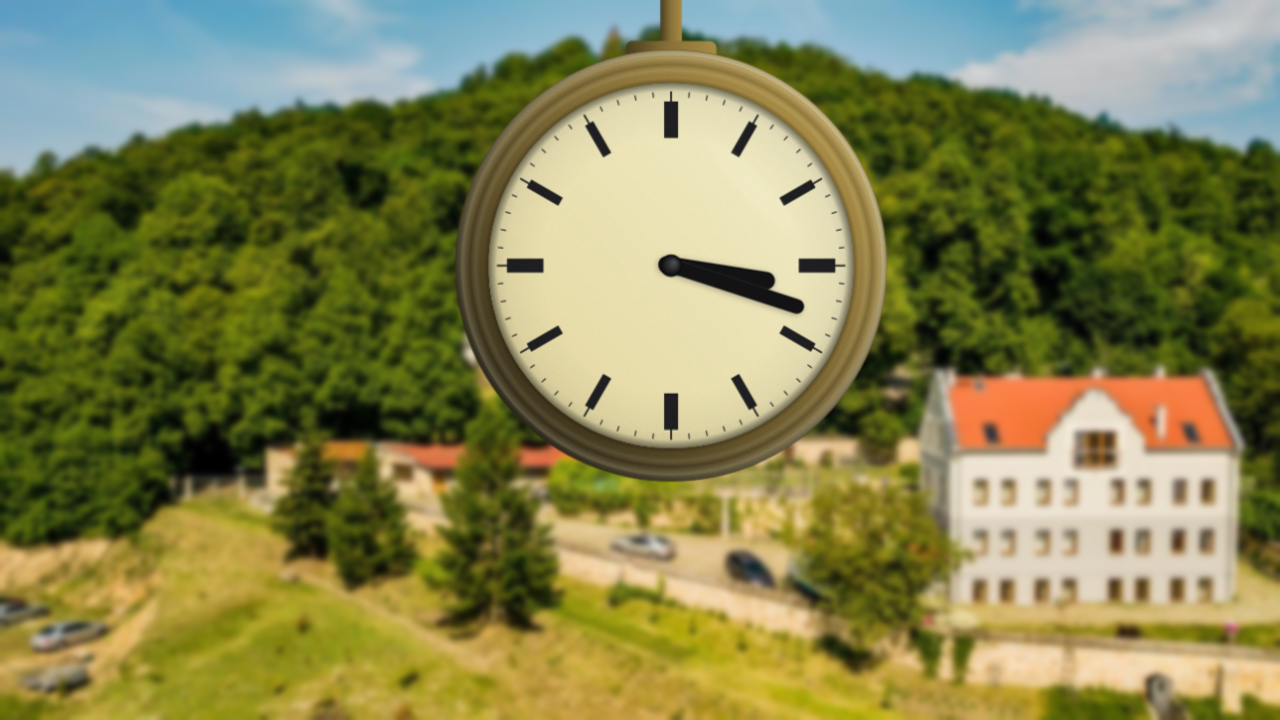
3:18
